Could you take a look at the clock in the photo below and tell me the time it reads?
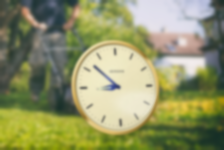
8:52
